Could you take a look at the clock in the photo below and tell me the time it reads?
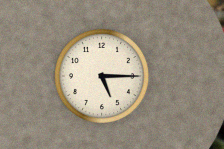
5:15
